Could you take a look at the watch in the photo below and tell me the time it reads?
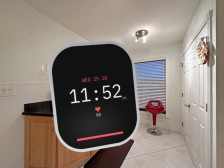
11:52
